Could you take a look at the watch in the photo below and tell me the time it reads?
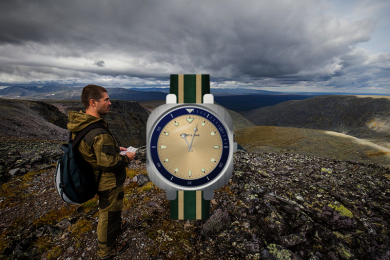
11:03
